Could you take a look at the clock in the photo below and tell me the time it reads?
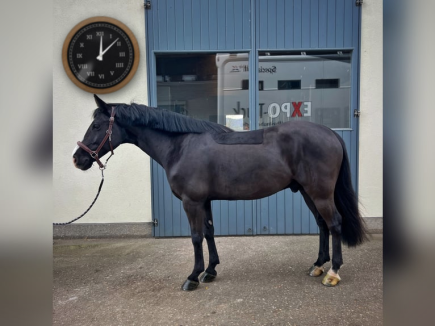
12:08
